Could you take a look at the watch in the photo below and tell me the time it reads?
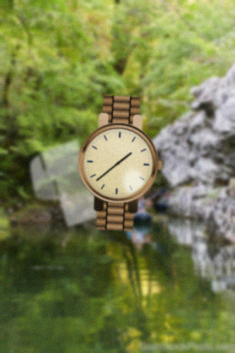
1:38
